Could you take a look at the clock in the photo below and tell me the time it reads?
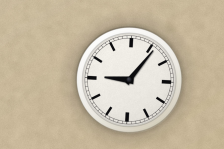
9:06
